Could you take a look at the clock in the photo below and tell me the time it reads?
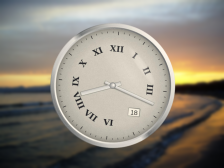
8:18
